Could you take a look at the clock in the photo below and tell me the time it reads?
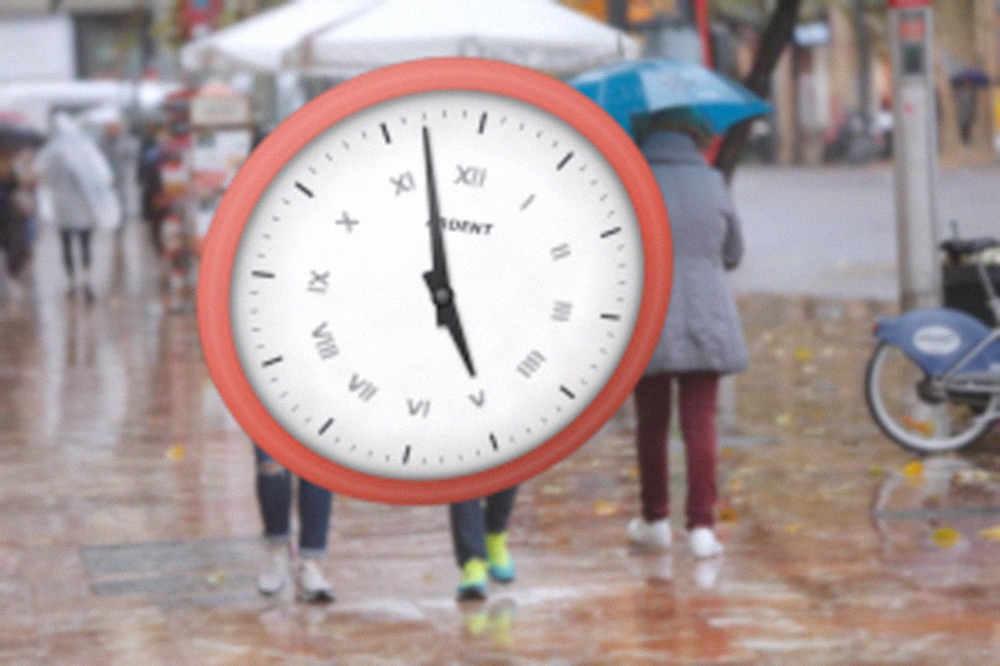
4:57
